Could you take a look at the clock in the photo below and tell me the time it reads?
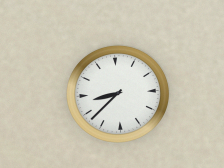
8:38
